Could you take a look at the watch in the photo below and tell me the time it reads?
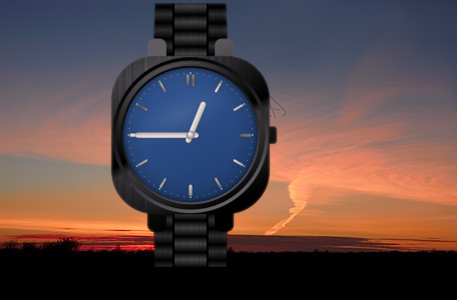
12:45
